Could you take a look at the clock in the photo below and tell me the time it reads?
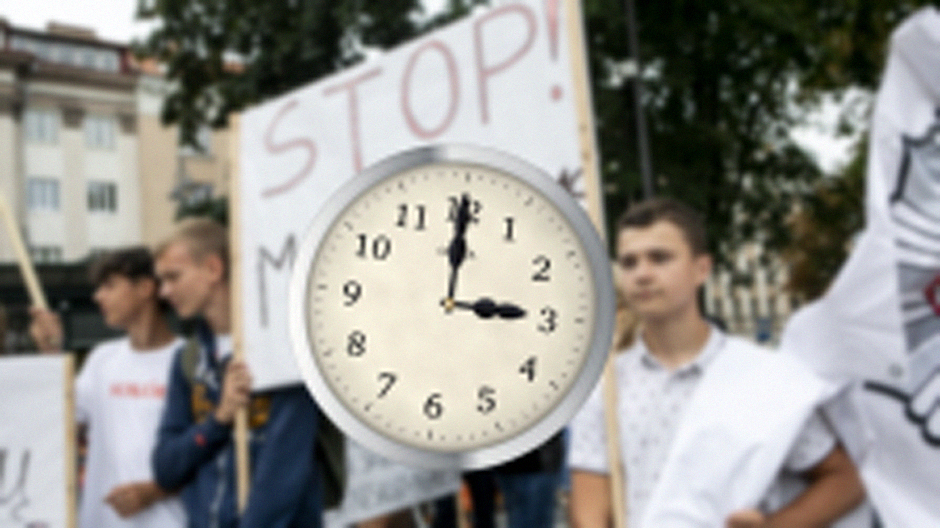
3:00
